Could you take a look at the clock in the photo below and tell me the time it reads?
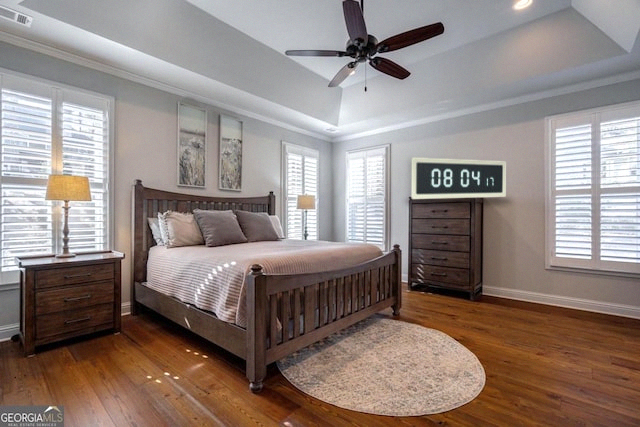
8:04:17
